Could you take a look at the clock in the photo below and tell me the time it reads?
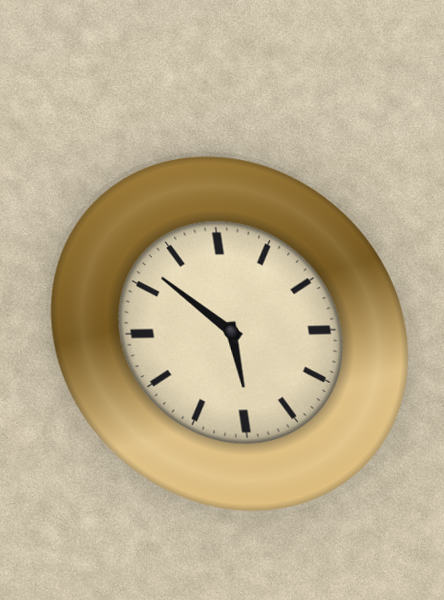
5:52
